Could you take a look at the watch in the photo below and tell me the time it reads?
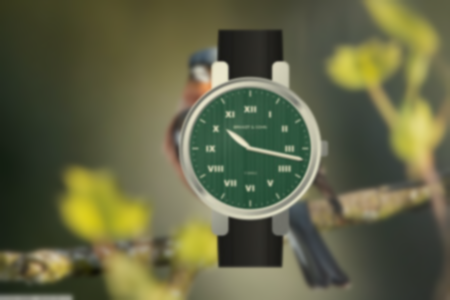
10:17
